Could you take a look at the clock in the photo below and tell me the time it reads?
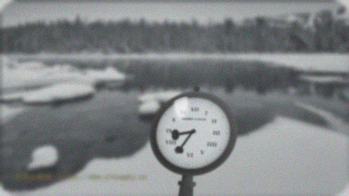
8:35
